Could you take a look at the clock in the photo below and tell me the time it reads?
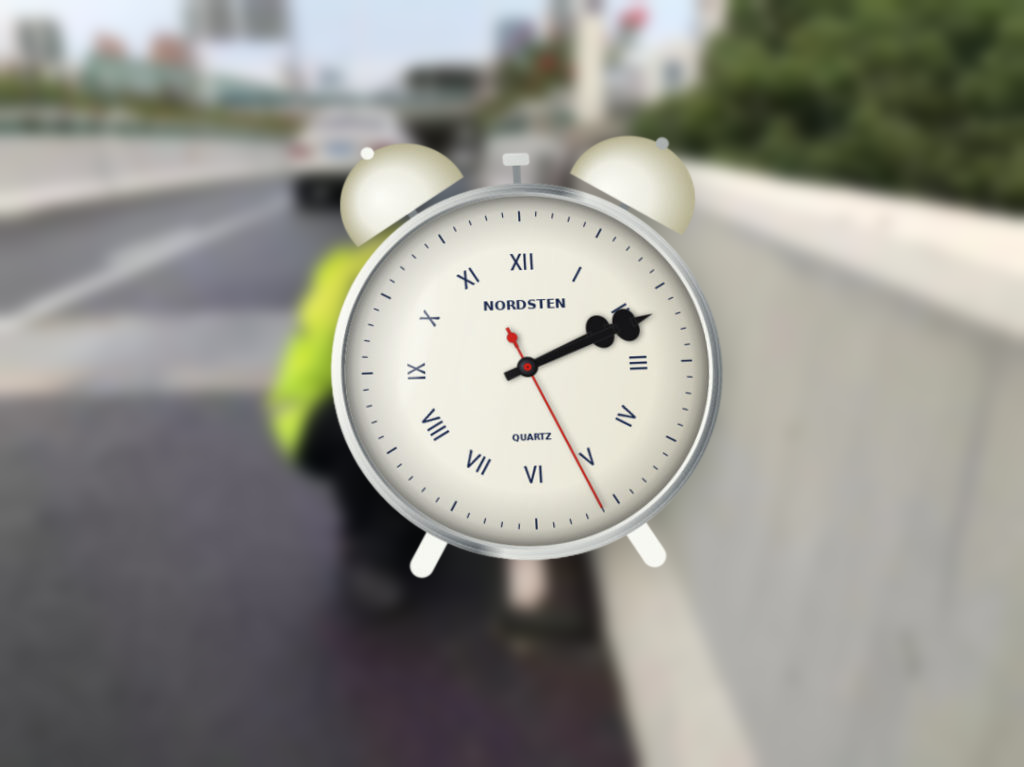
2:11:26
